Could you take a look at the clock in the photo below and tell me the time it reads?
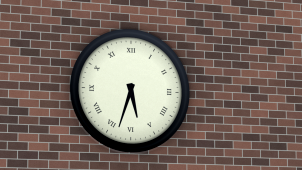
5:33
